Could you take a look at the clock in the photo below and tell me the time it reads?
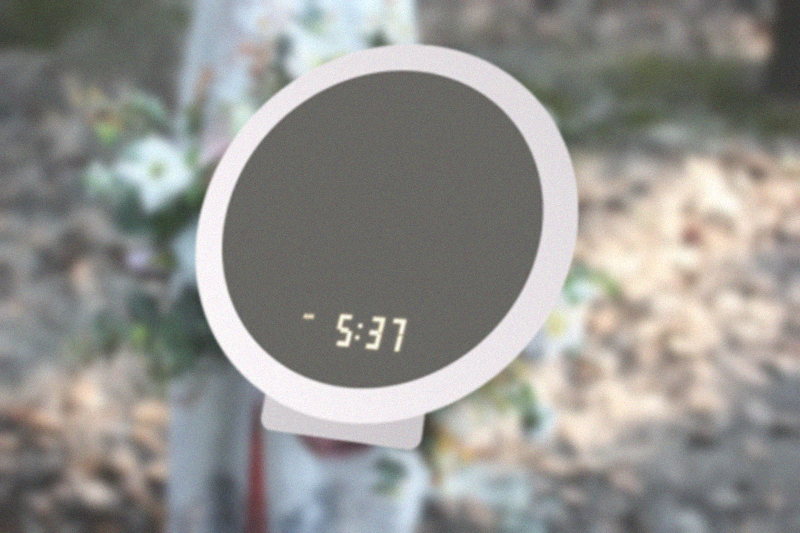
5:37
